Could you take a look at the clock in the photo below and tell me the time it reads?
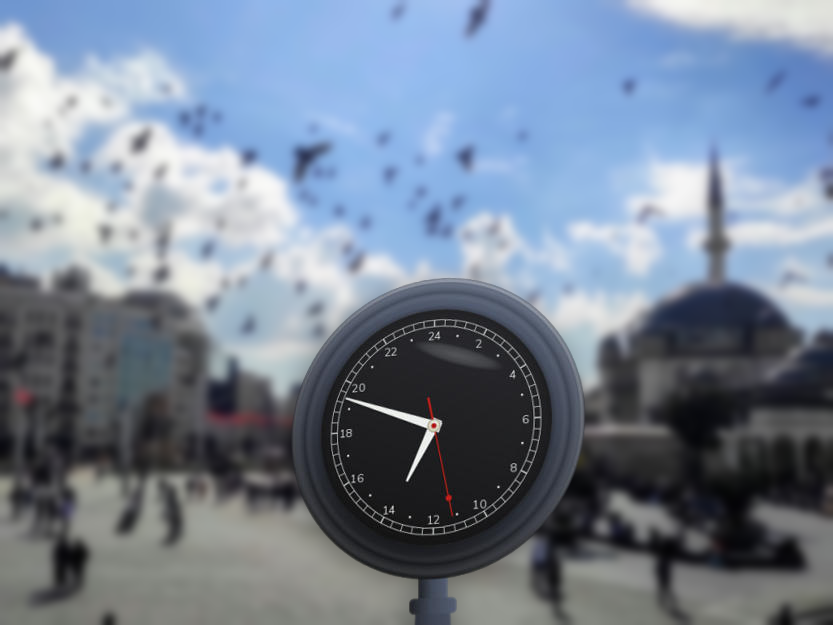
13:48:28
